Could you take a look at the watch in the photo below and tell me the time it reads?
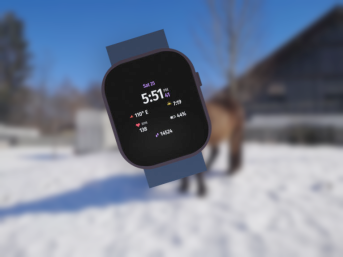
5:51
